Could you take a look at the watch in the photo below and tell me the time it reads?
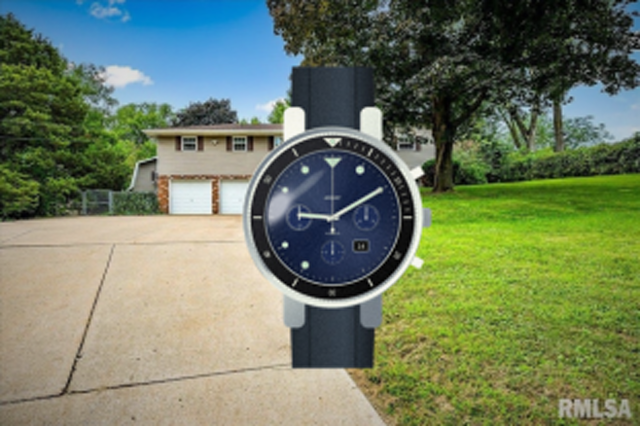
9:10
